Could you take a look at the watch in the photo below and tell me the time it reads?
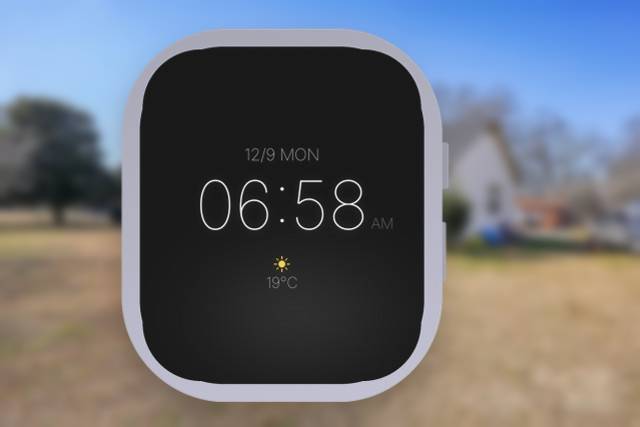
6:58
